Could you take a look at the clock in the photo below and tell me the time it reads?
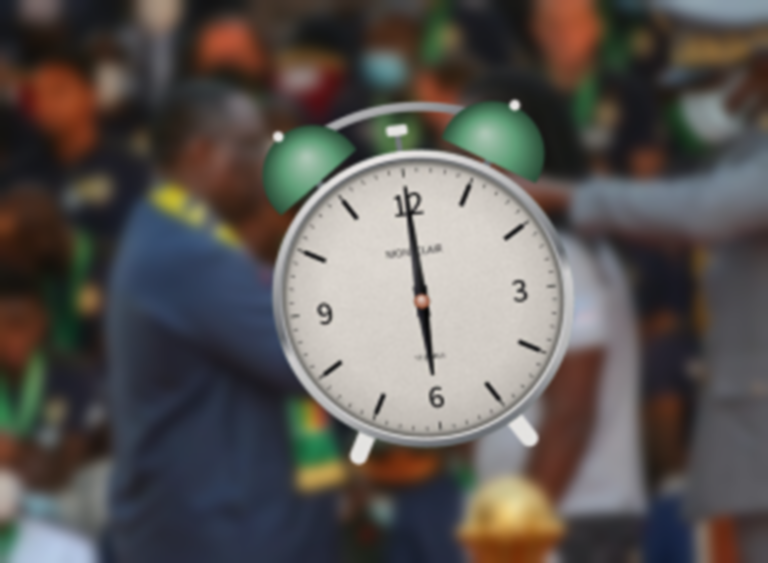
6:00
